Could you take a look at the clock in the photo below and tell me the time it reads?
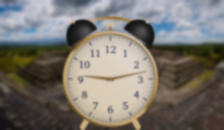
9:13
